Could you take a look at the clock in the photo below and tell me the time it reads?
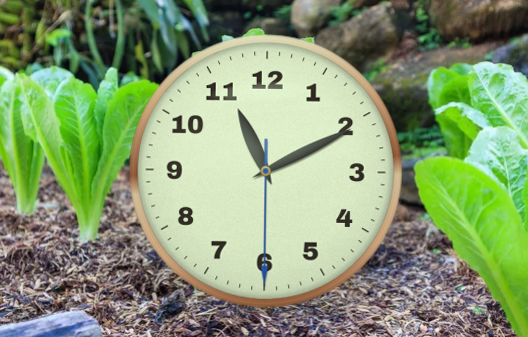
11:10:30
